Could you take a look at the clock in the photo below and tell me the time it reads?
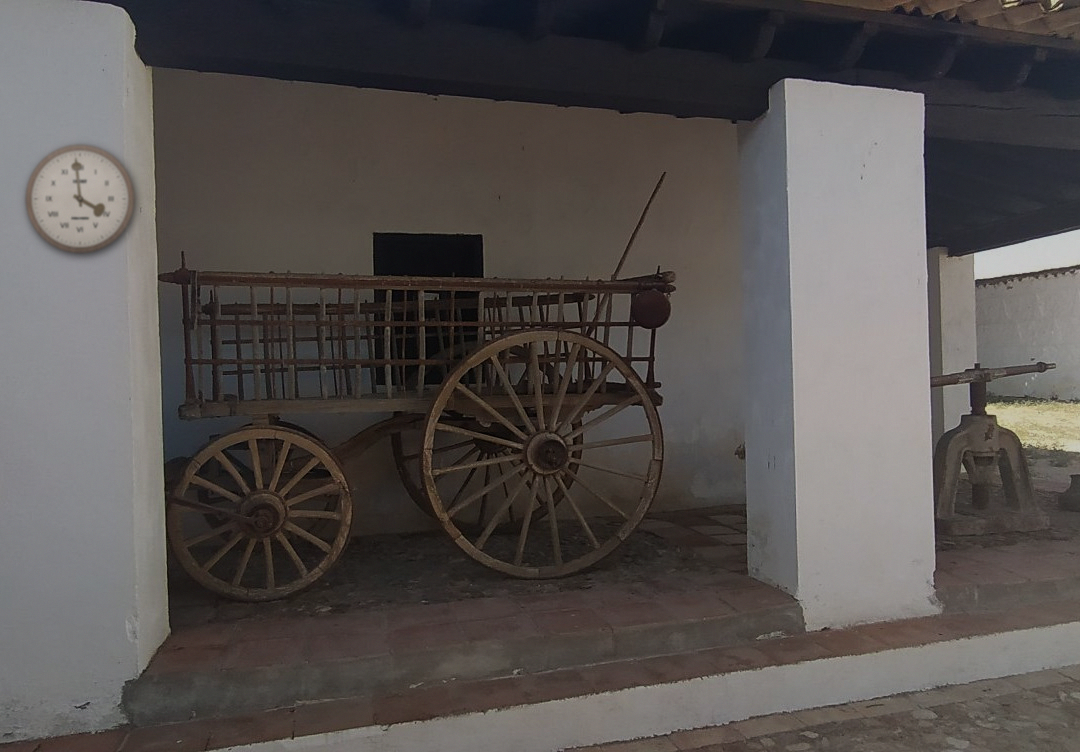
3:59
